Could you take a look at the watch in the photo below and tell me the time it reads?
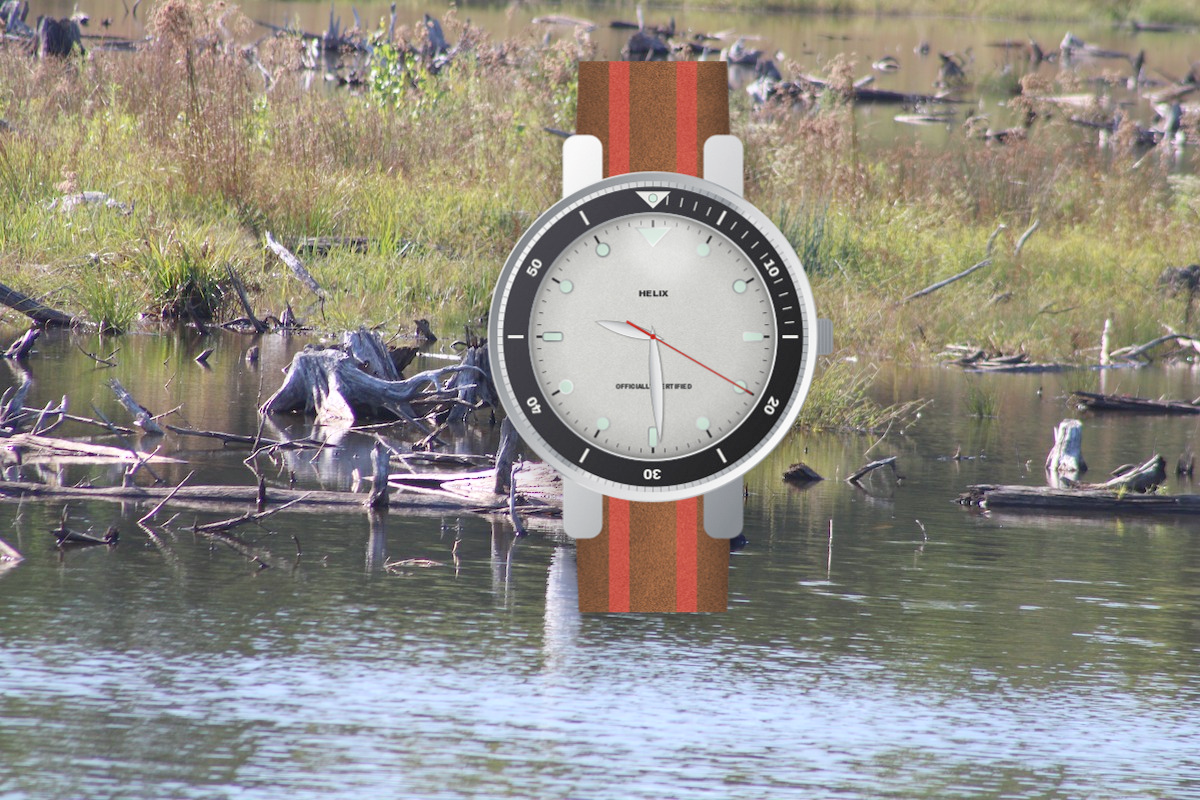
9:29:20
